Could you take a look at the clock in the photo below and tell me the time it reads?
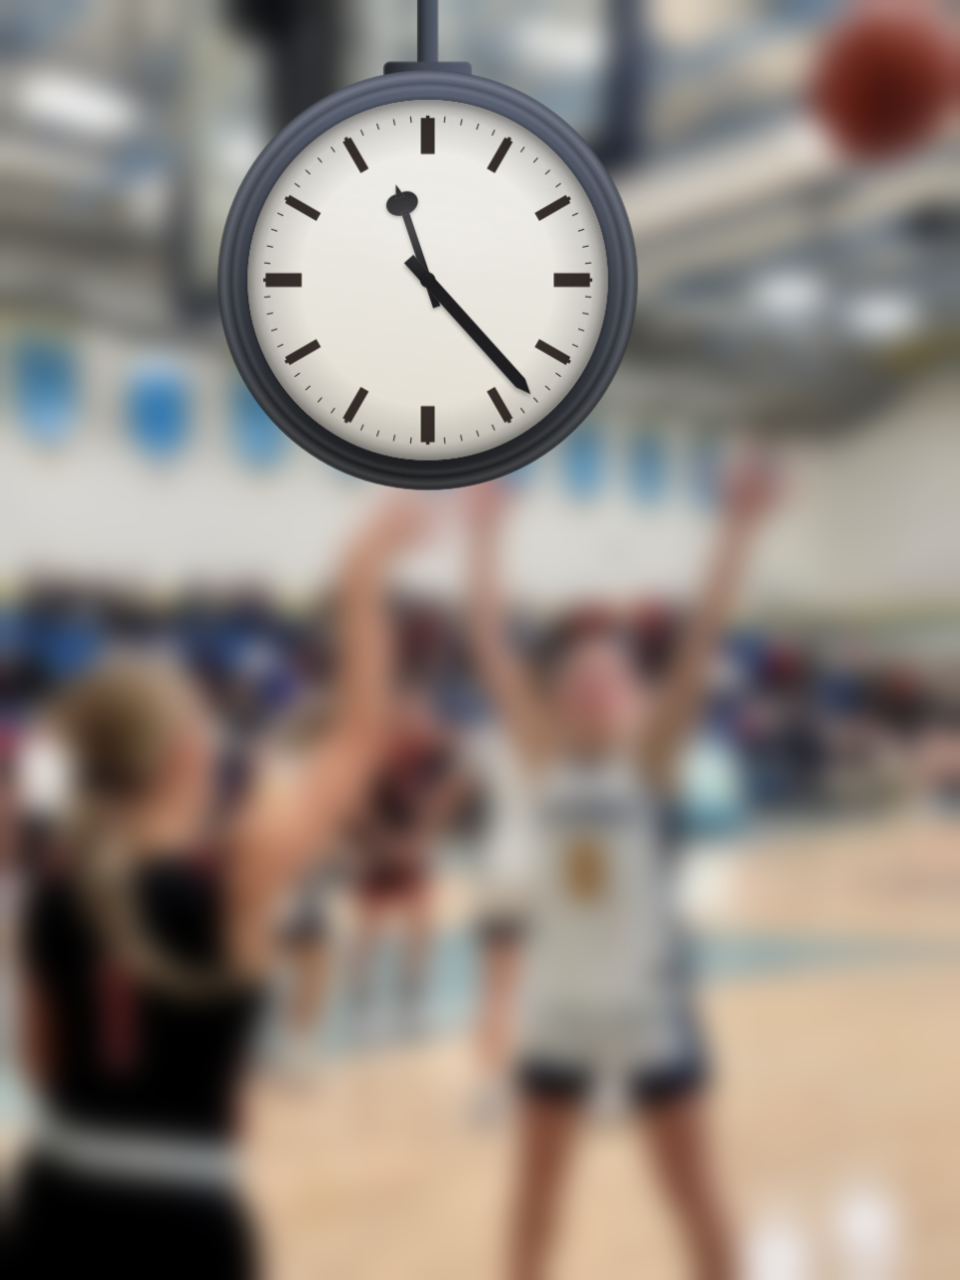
11:23
